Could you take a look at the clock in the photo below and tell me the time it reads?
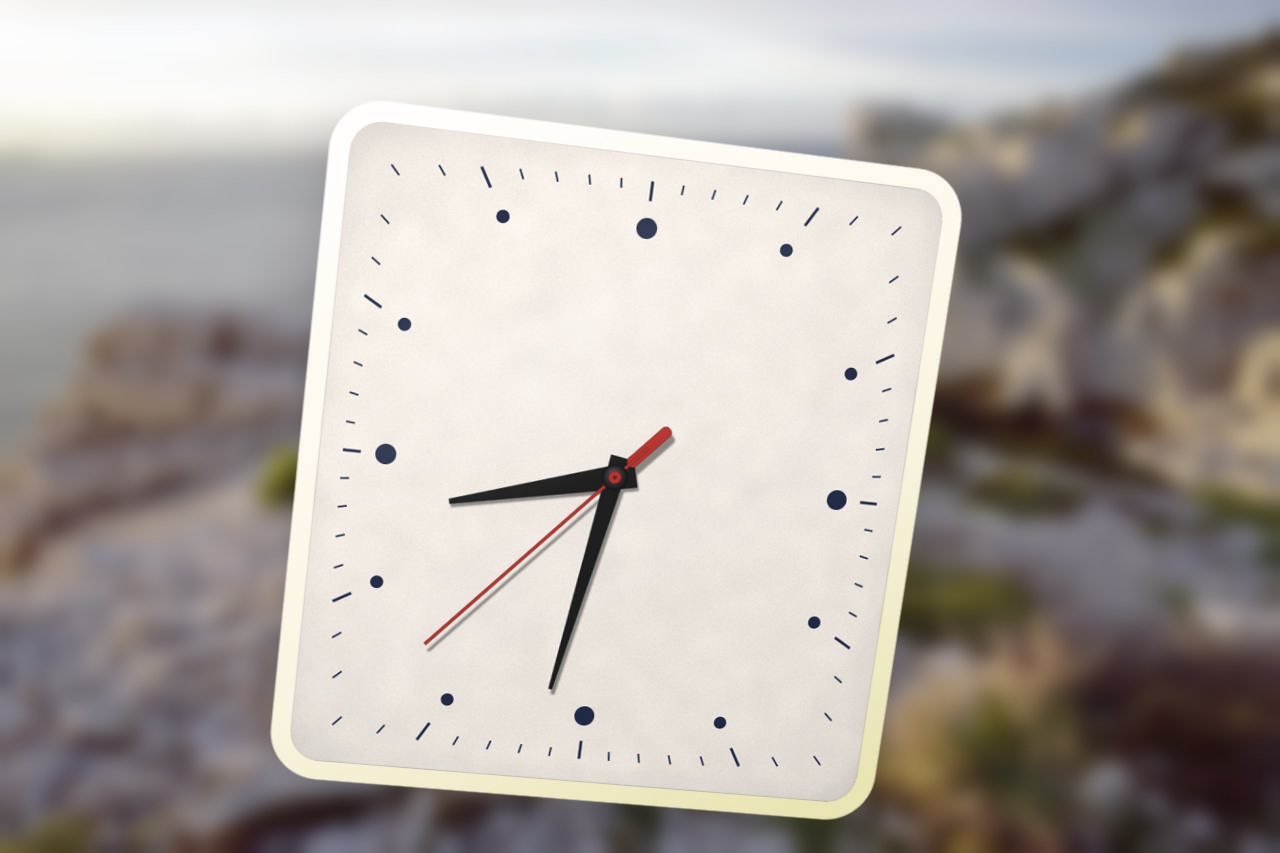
8:31:37
